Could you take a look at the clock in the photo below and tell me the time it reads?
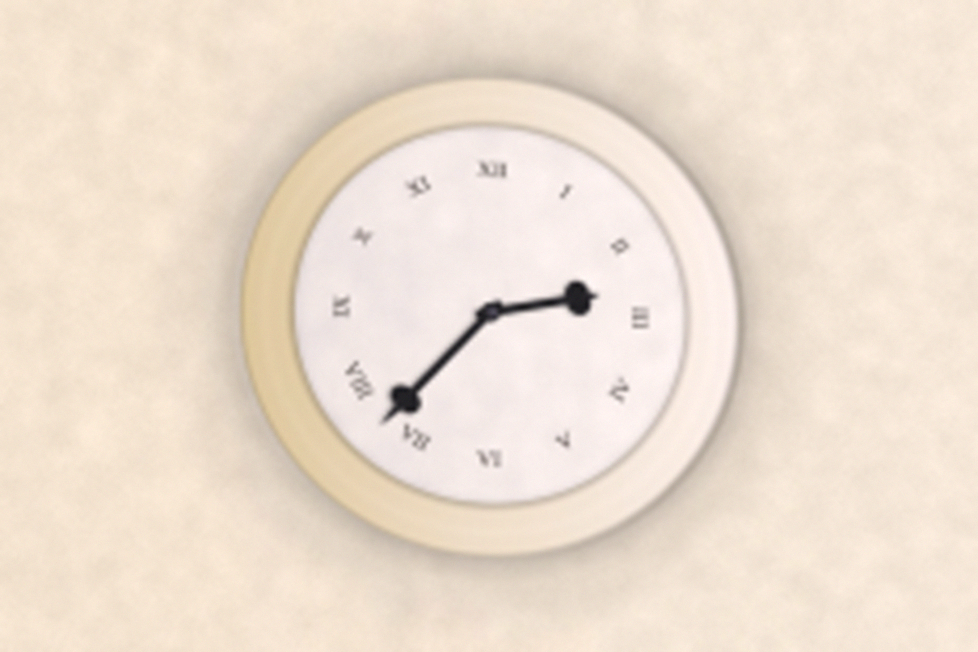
2:37
